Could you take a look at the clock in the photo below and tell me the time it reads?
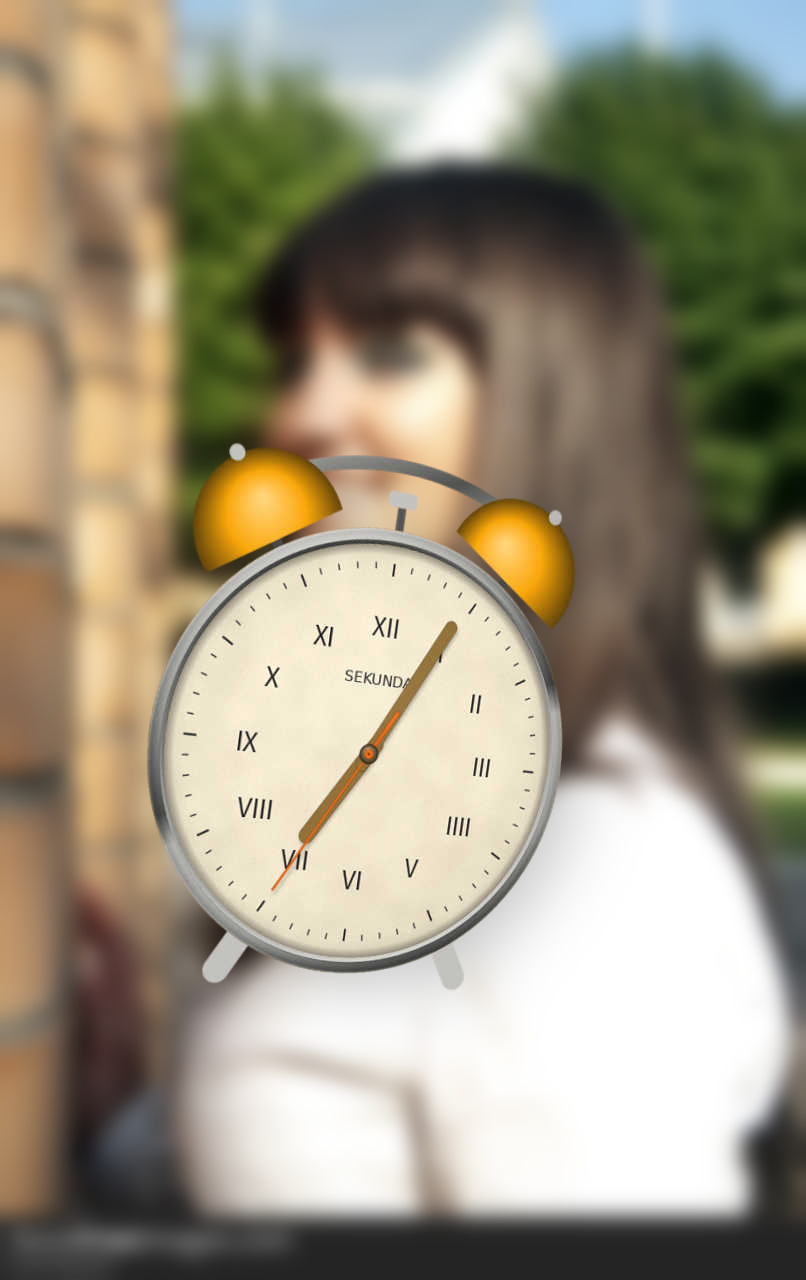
7:04:35
